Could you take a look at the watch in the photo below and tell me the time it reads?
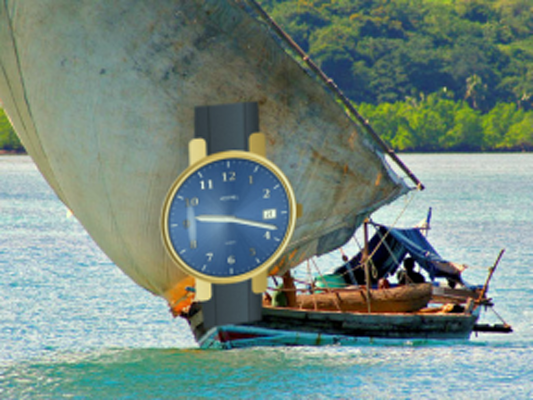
9:18
